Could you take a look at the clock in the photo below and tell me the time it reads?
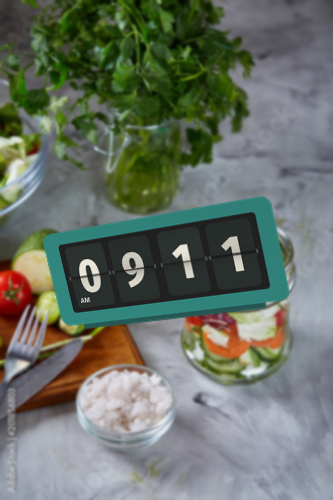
9:11
